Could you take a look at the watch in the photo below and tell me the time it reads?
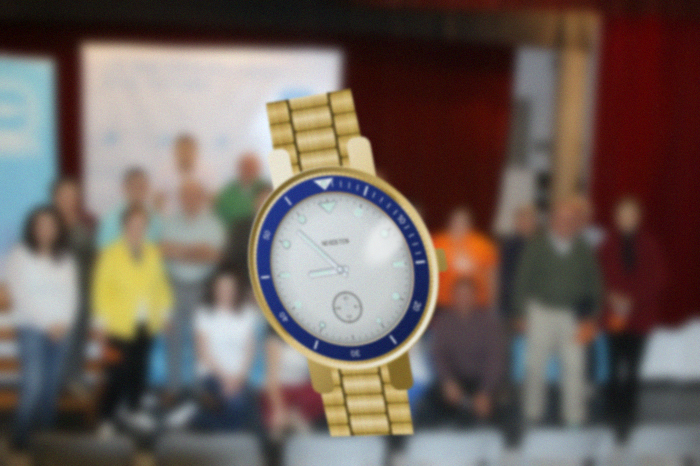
8:53
